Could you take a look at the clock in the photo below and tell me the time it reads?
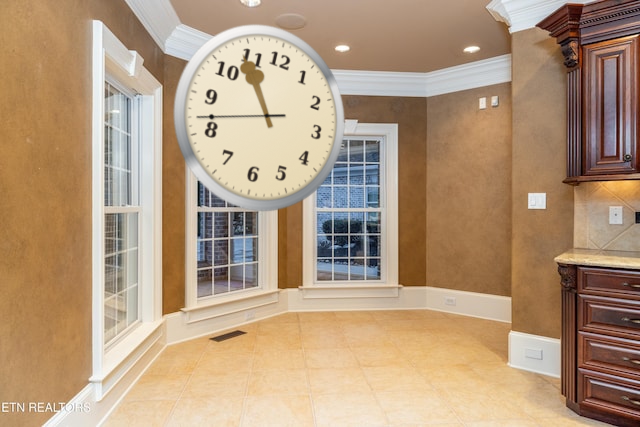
10:53:42
